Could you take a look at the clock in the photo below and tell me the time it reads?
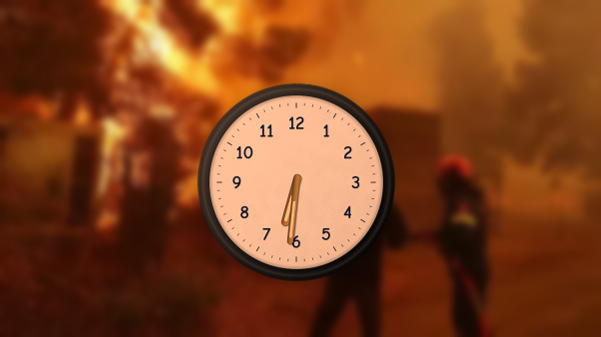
6:31
